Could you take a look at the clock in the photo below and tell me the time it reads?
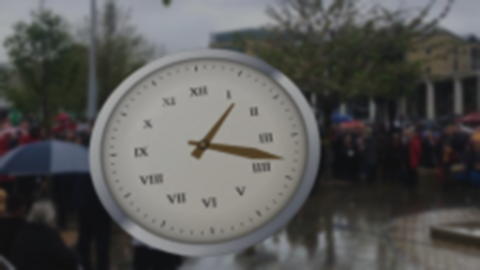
1:18
